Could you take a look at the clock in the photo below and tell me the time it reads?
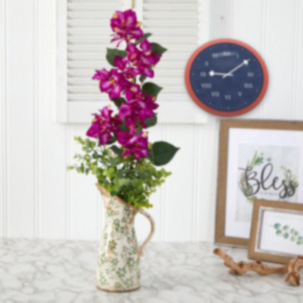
9:09
